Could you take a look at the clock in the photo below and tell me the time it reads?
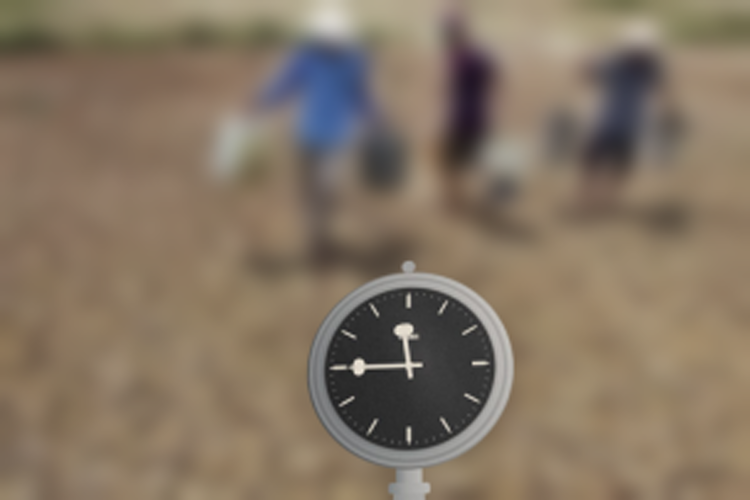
11:45
